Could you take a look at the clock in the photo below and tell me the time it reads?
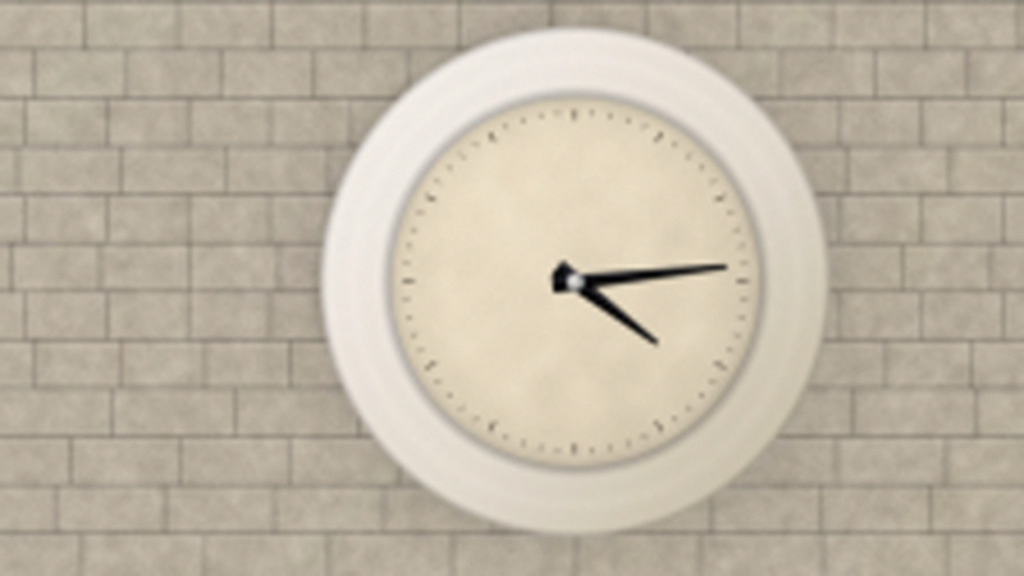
4:14
